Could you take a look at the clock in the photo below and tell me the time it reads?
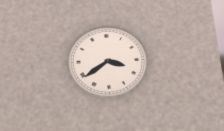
3:39
